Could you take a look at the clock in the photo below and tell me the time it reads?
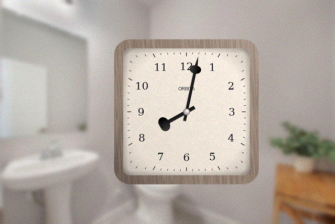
8:02
